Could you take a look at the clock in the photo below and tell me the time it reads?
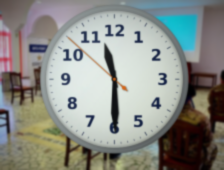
11:29:52
